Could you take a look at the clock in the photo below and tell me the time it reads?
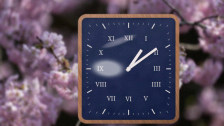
1:09
